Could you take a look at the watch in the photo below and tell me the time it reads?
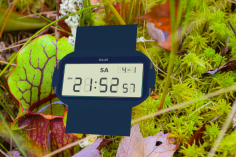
21:52:57
